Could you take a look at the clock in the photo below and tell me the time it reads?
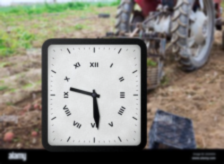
9:29
